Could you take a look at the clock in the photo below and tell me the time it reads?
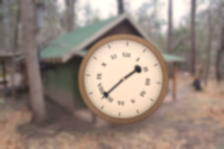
1:37
